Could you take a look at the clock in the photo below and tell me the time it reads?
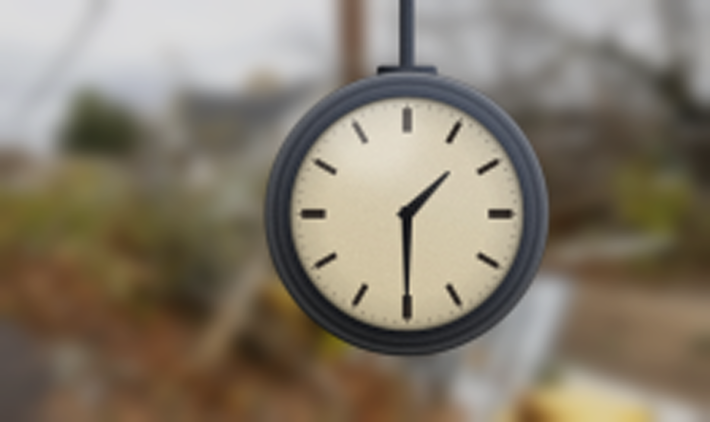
1:30
